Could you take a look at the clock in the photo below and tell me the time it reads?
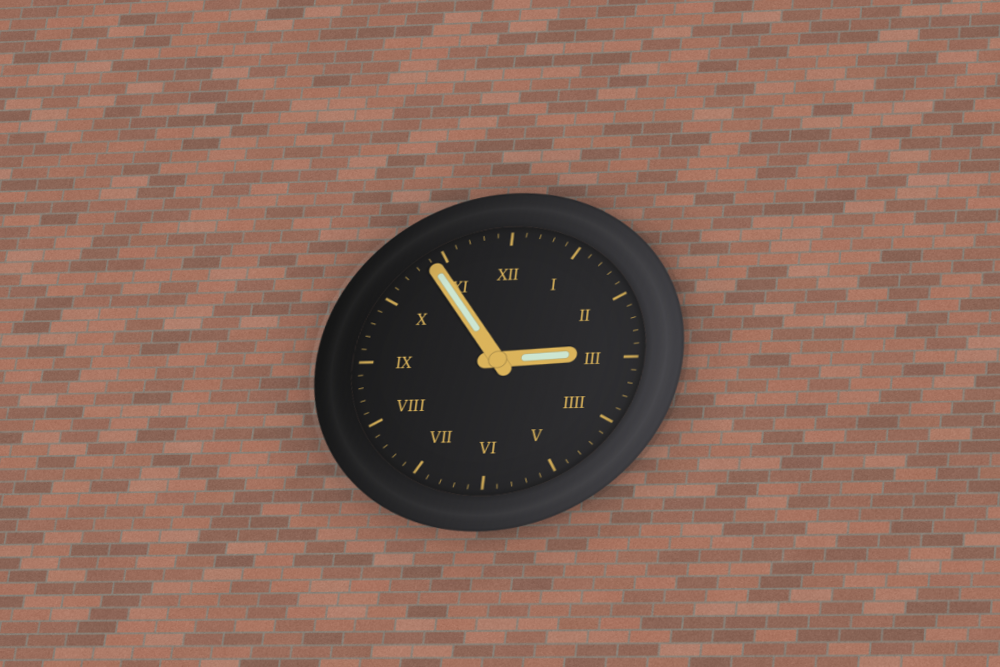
2:54
